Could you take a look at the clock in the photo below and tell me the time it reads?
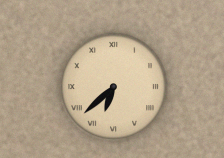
6:38
